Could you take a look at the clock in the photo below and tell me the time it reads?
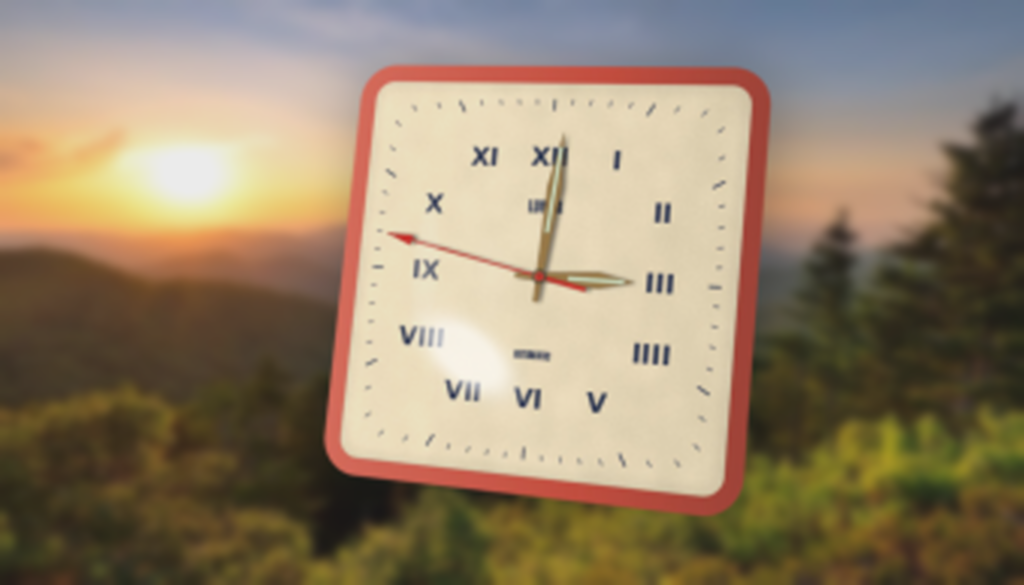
3:00:47
